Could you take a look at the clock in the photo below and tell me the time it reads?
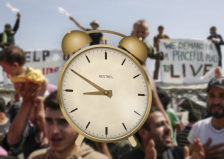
8:50
